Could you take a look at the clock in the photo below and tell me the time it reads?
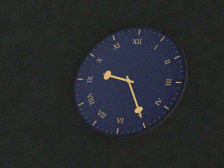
9:25
